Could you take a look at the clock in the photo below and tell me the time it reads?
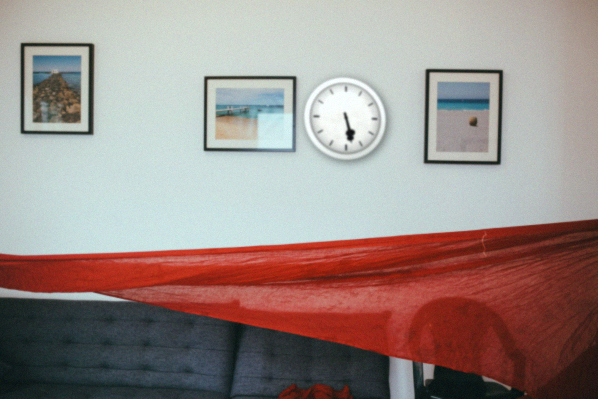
5:28
